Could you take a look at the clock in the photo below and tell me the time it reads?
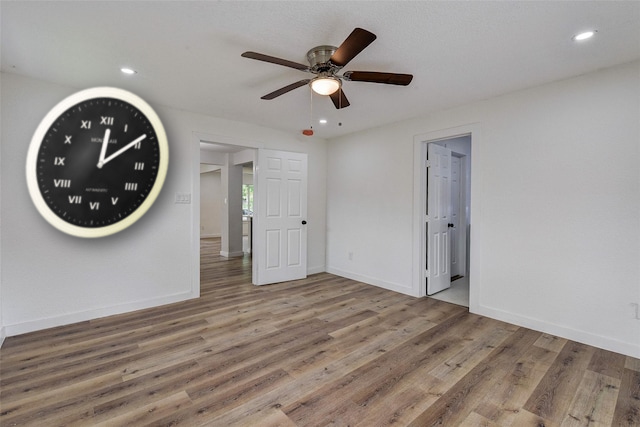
12:09
